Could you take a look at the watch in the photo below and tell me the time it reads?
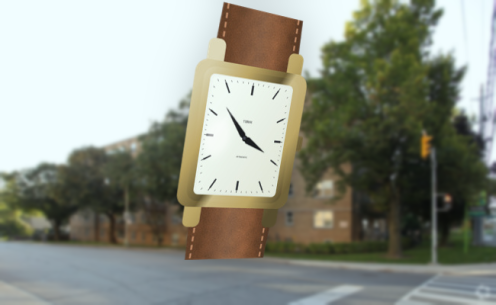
3:53
